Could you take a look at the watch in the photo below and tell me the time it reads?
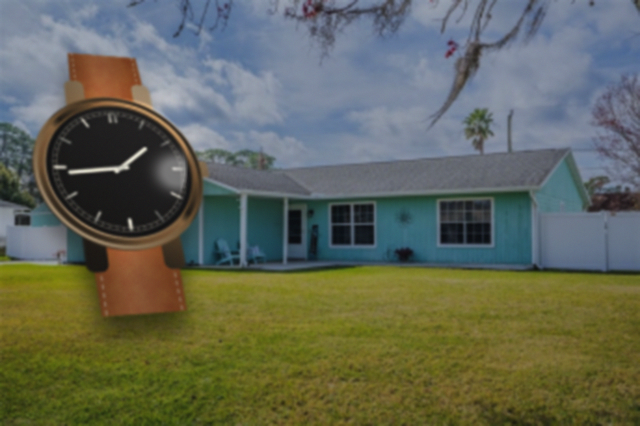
1:44
